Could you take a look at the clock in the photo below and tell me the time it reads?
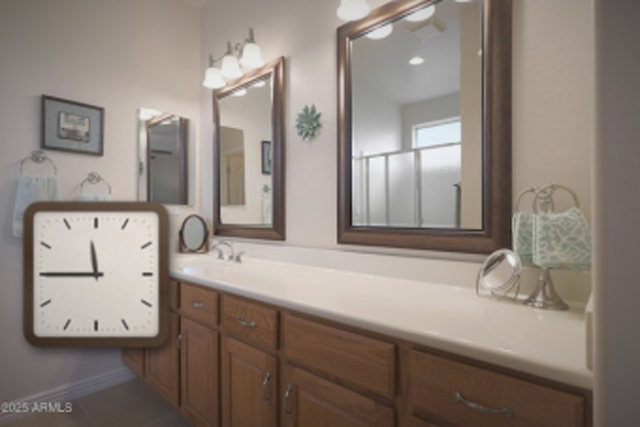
11:45
